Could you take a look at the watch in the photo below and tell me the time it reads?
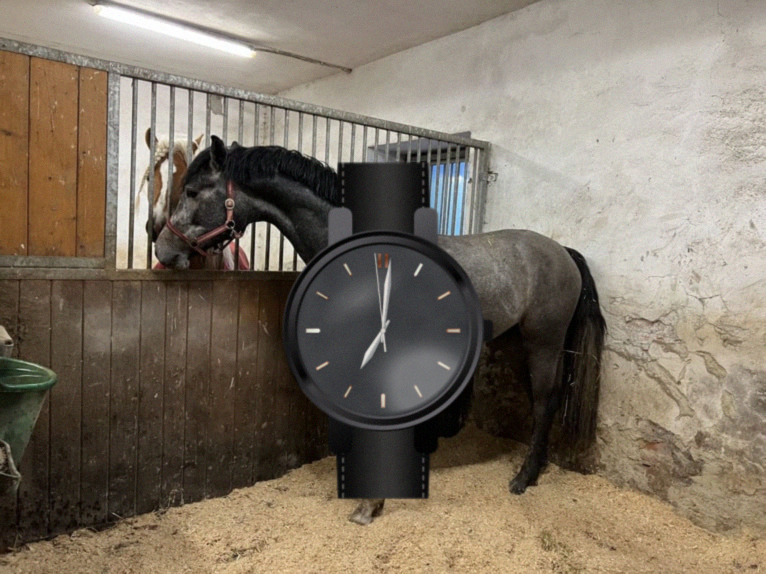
7:00:59
